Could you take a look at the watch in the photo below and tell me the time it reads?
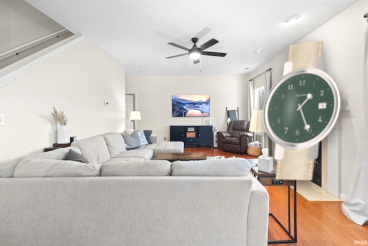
1:26
